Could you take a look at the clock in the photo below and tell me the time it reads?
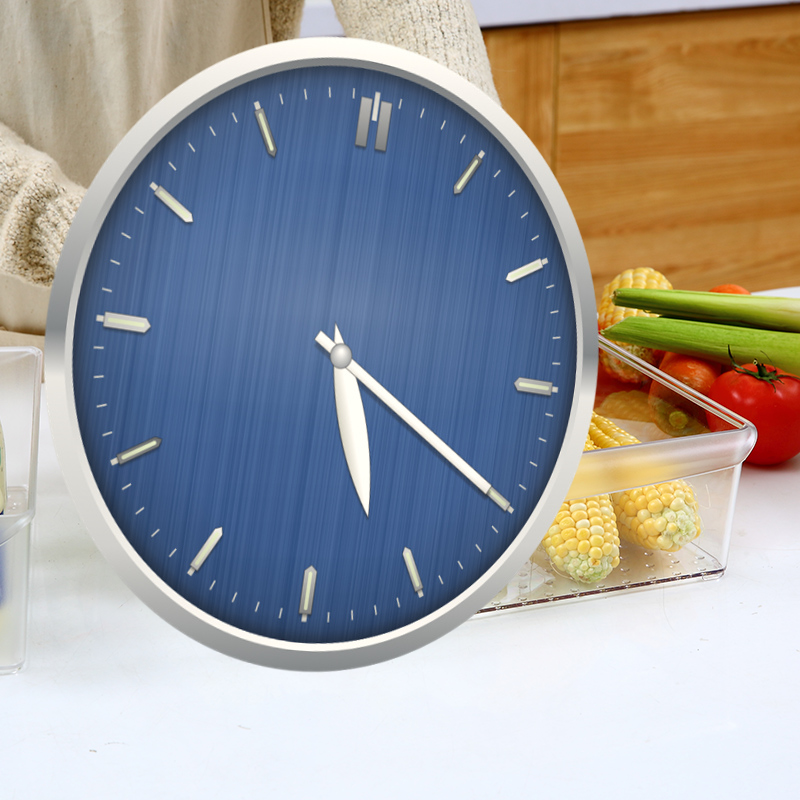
5:20
